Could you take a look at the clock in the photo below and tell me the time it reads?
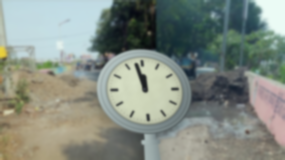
11:58
